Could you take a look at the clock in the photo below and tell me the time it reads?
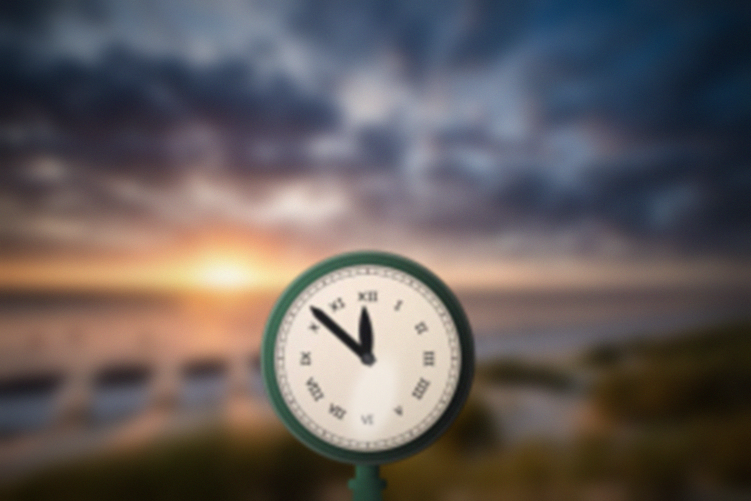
11:52
